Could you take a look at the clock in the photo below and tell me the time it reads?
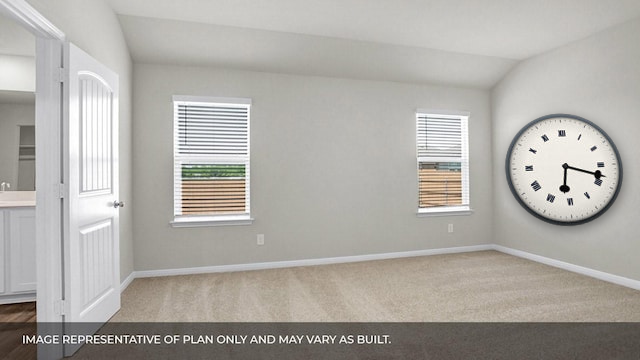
6:18
